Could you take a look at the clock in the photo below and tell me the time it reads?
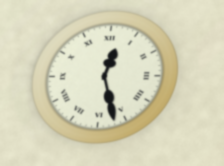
12:27
